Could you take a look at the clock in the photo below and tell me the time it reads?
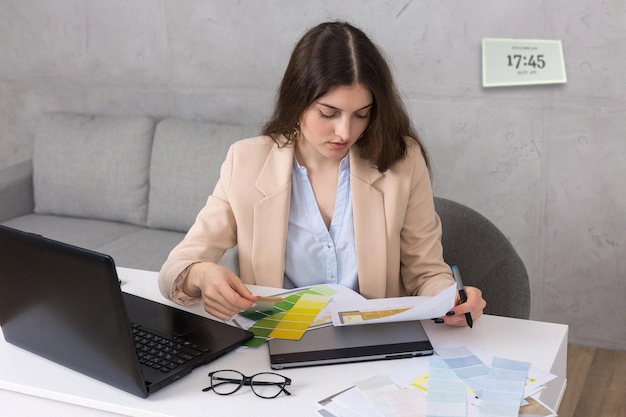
17:45
